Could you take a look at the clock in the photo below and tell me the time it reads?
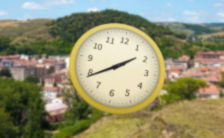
1:39
